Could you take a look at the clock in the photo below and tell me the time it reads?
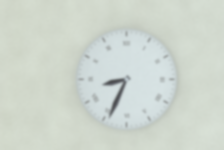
8:34
